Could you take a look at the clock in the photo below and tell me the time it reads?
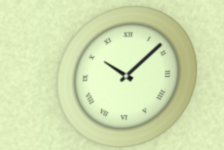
10:08
